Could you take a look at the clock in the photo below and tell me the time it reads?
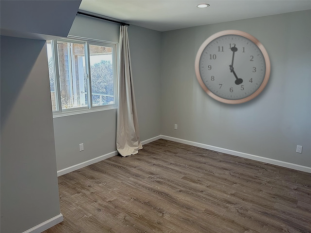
5:01
